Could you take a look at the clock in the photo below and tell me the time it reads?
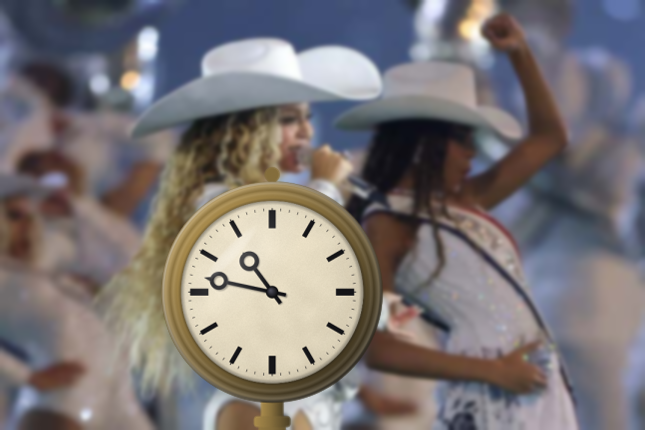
10:47
